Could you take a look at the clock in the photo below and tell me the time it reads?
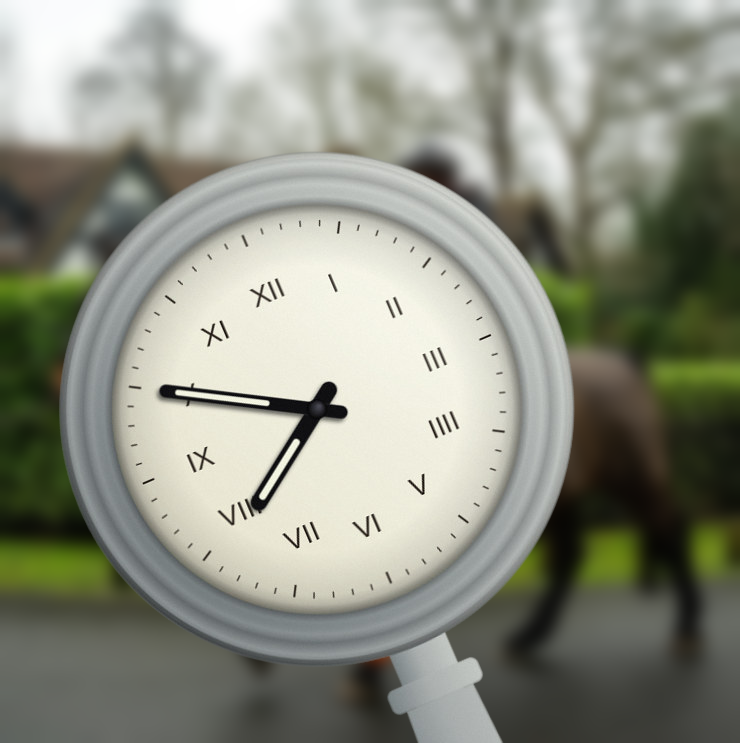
7:50
